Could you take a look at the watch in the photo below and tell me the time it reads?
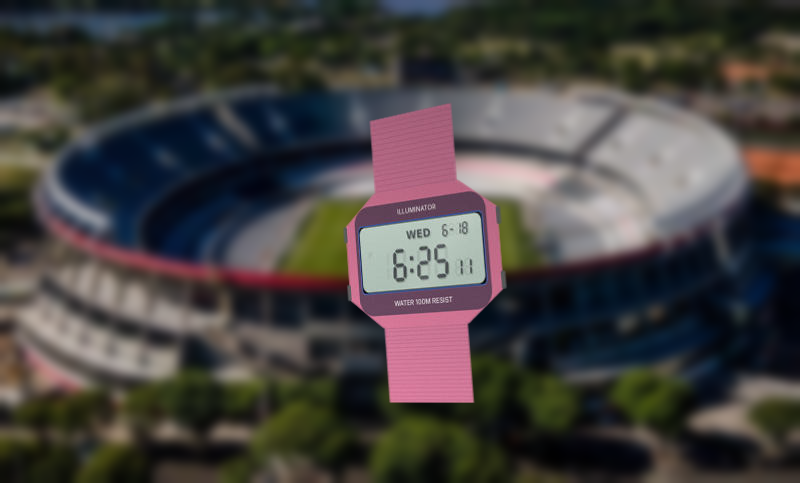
6:25:11
